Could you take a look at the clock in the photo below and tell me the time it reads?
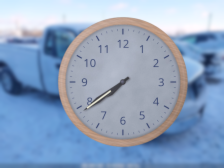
7:39
